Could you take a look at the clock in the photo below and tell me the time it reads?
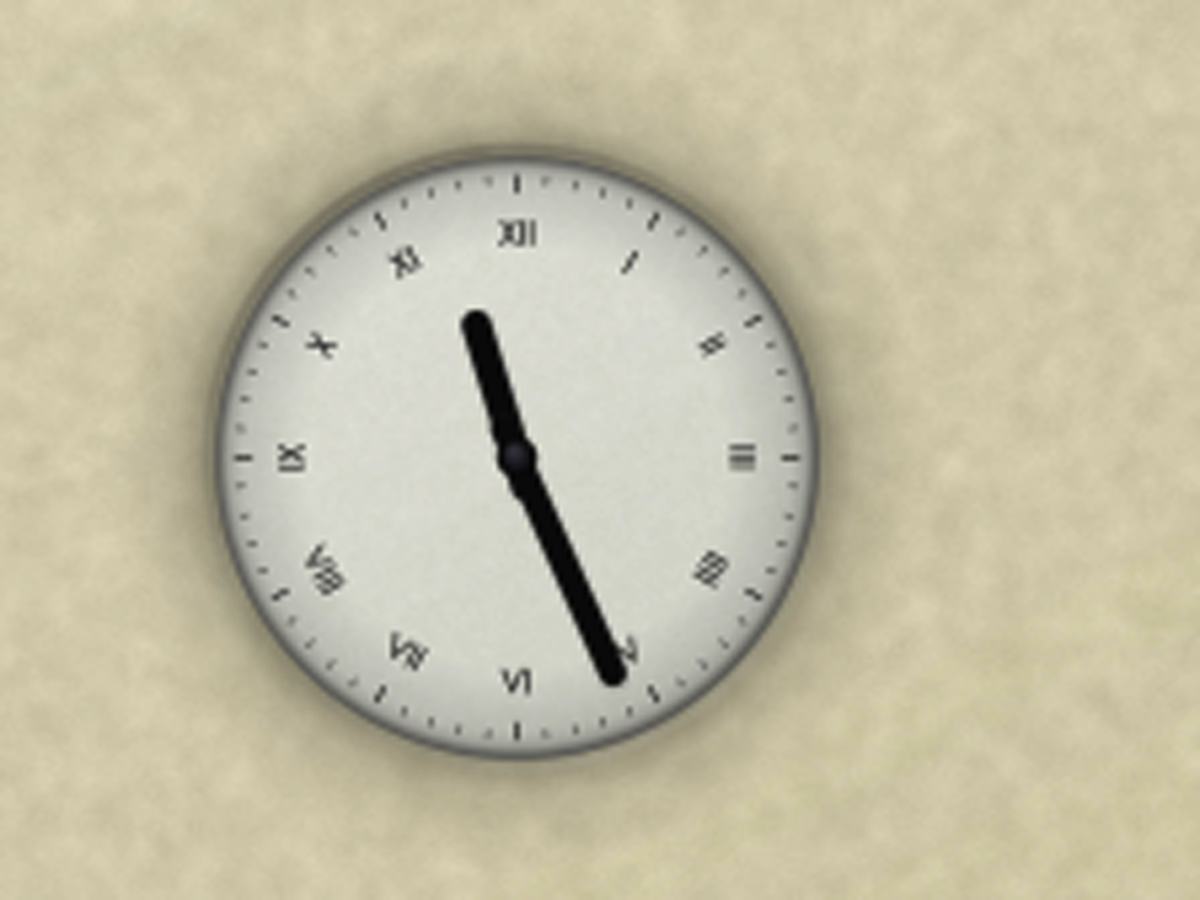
11:26
